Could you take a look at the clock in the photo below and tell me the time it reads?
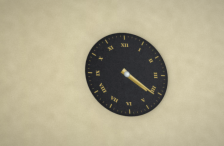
4:21
